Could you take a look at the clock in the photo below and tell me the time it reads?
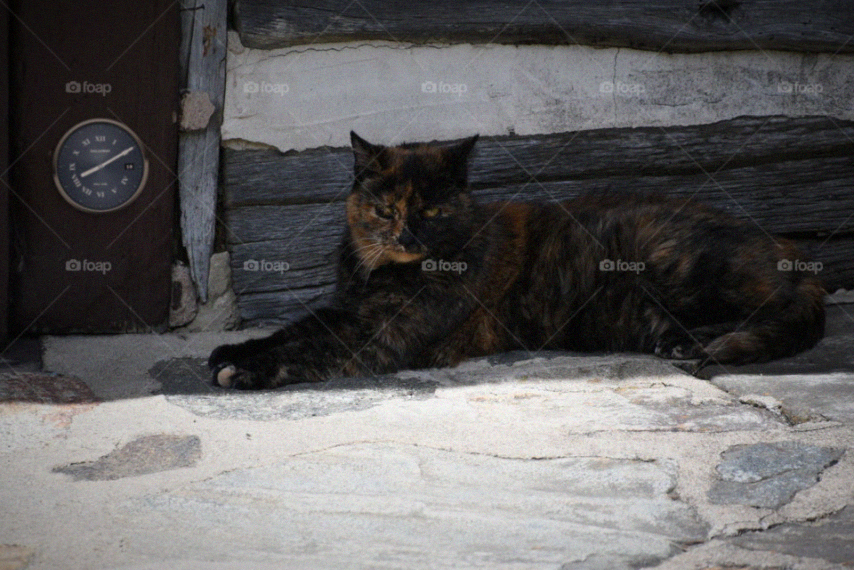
8:10
